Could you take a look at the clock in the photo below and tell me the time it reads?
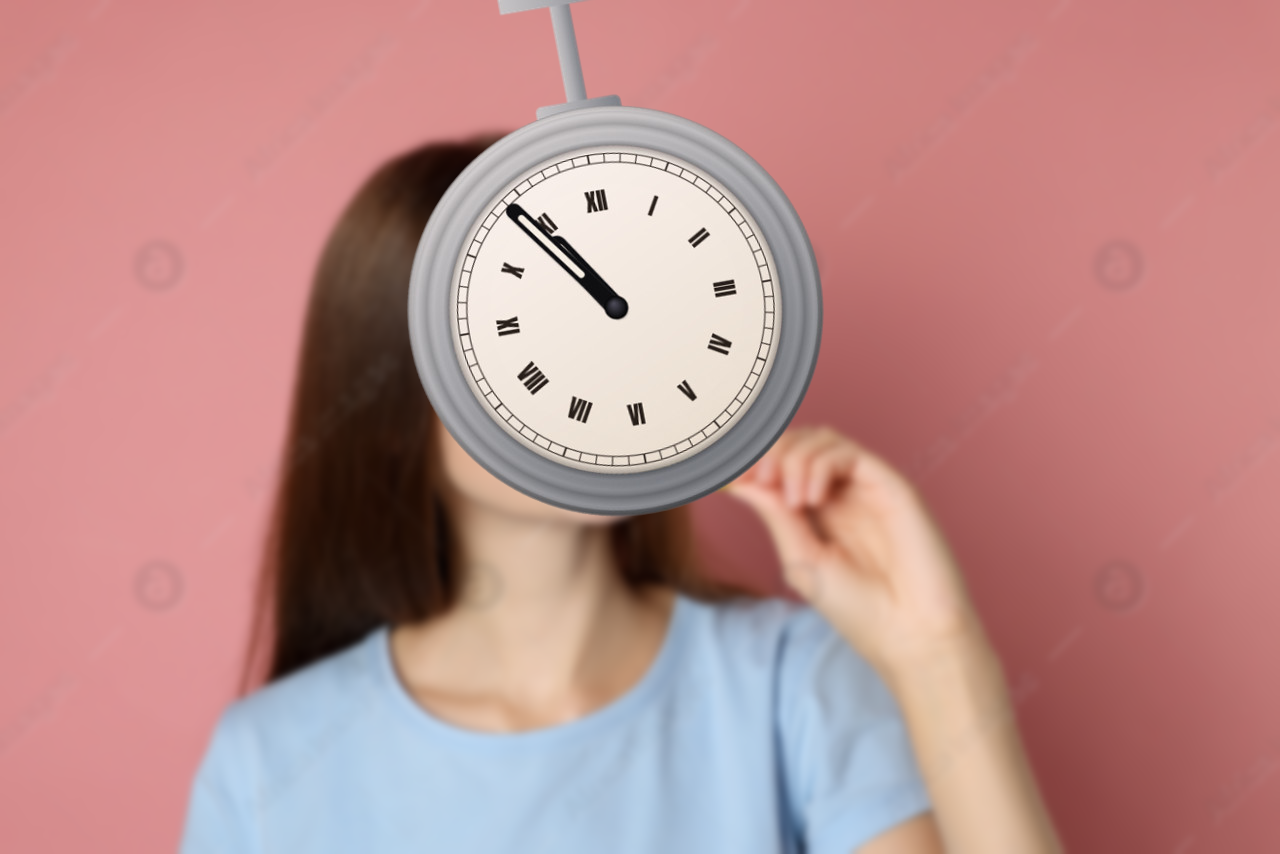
10:54
